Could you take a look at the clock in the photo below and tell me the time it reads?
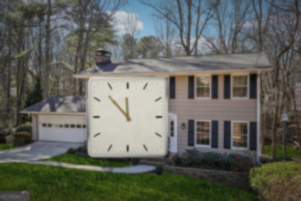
11:53
